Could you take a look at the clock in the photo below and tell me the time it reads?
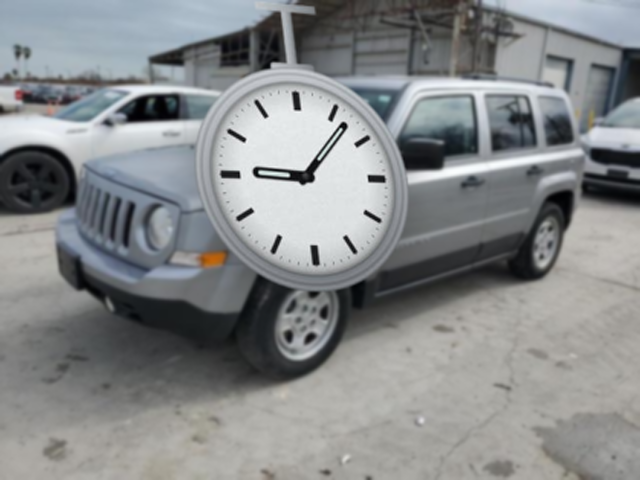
9:07
